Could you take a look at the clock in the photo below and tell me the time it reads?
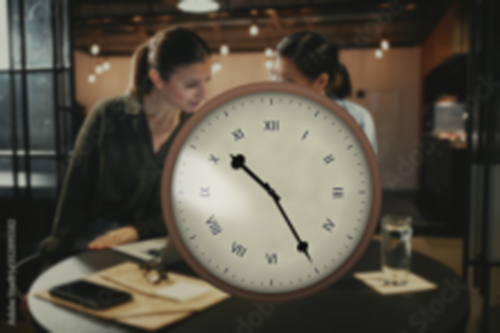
10:25
